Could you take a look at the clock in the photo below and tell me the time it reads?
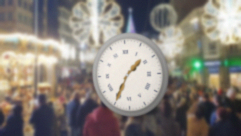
1:35
